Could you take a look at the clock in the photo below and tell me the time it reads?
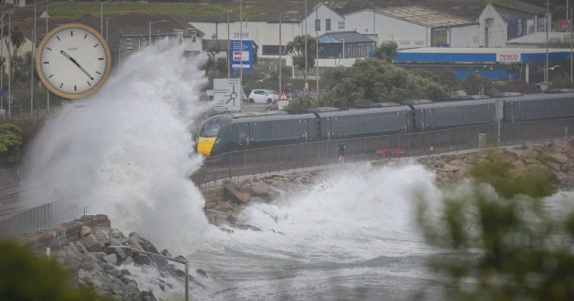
10:23
